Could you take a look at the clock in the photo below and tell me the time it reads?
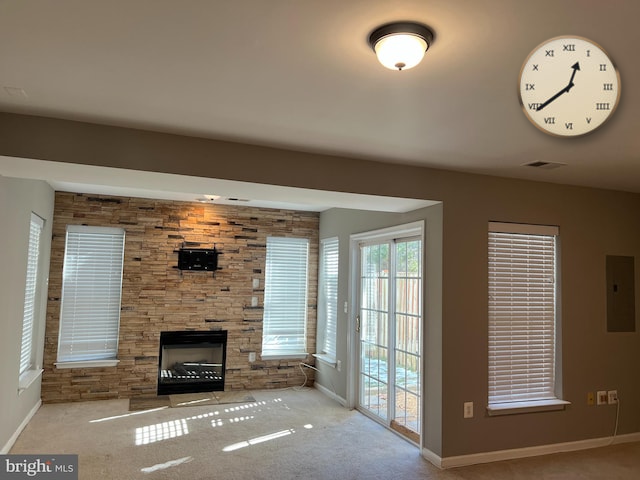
12:39
